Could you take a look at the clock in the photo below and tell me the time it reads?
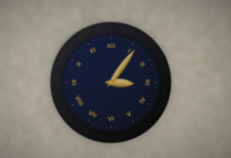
3:06
